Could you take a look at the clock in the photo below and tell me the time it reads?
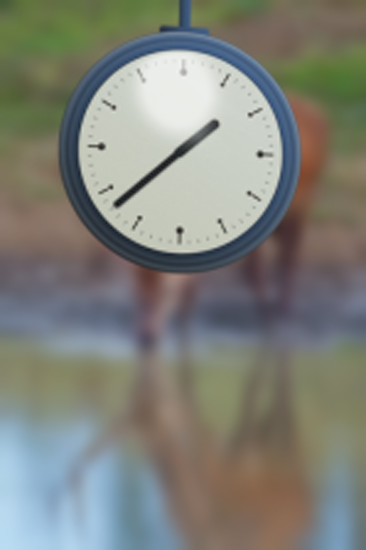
1:38
